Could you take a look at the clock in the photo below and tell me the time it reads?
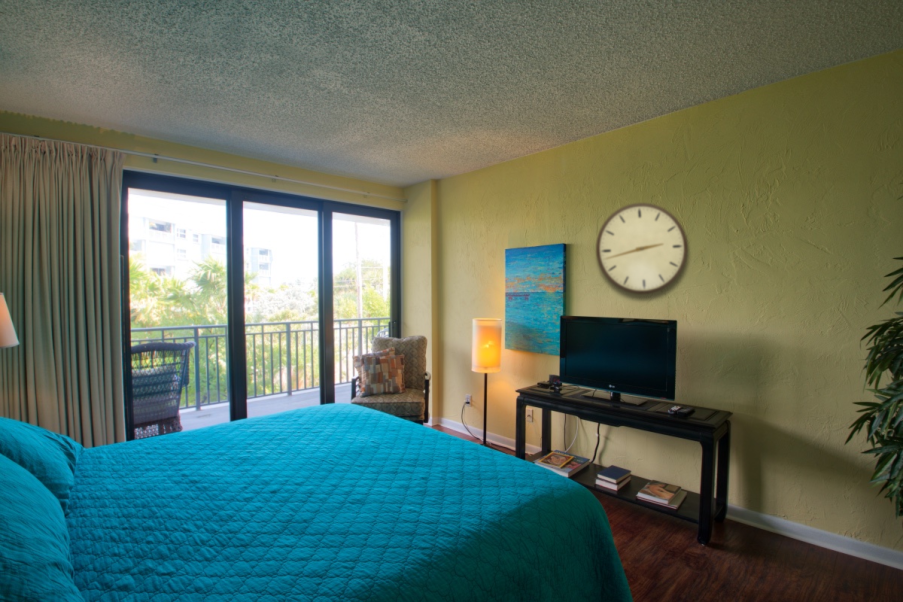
2:43
